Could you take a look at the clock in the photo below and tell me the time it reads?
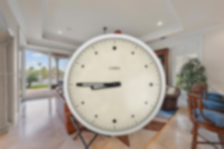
8:45
